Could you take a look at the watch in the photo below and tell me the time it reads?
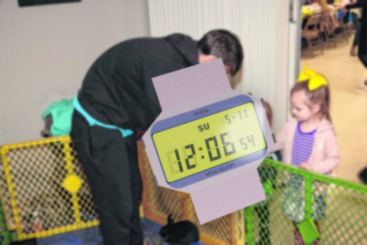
12:06:54
